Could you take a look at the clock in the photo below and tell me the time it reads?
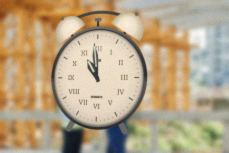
10:59
